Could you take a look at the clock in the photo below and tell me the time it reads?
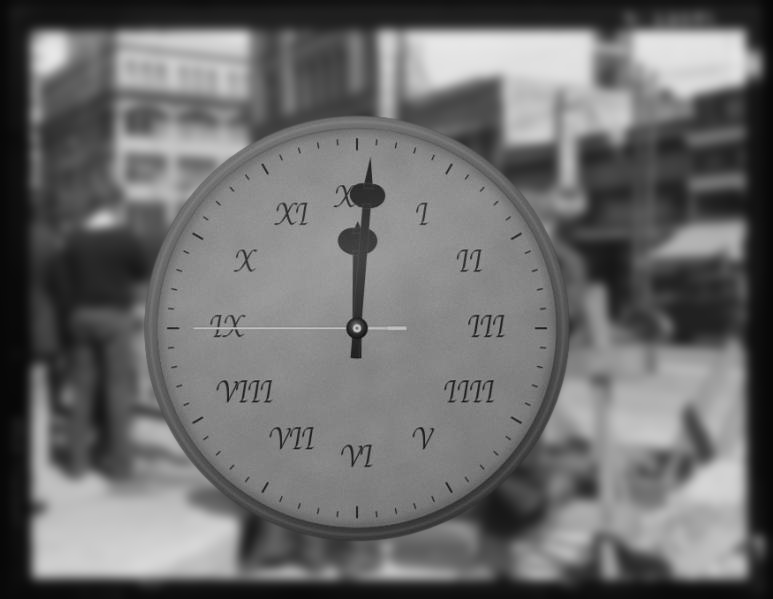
12:00:45
